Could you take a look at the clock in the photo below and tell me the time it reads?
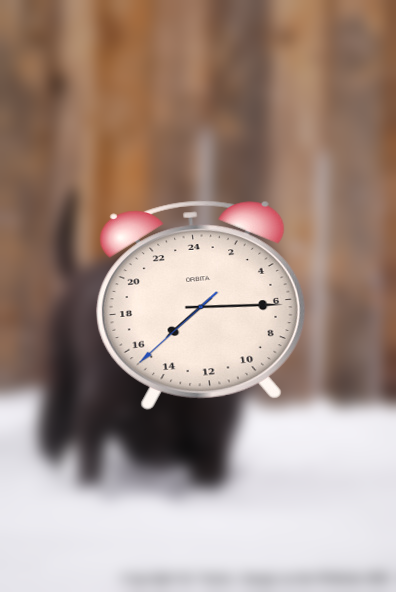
15:15:38
